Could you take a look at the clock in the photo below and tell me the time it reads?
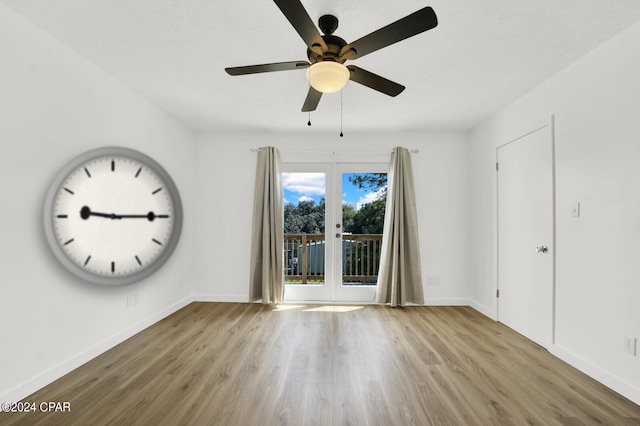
9:15
